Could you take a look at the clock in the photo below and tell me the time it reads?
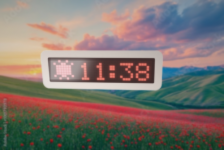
11:38
